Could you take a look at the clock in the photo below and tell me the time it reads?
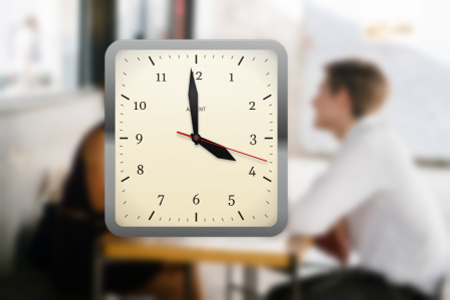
3:59:18
